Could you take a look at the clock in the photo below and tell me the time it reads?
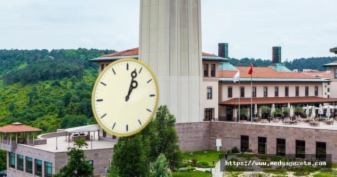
1:03
